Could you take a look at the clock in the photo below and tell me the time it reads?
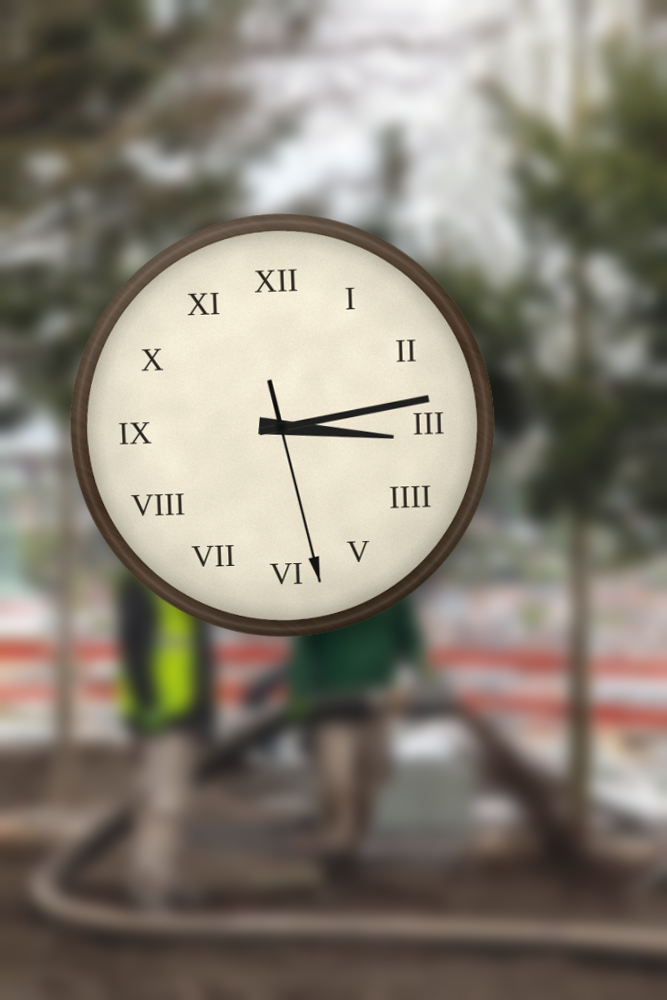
3:13:28
